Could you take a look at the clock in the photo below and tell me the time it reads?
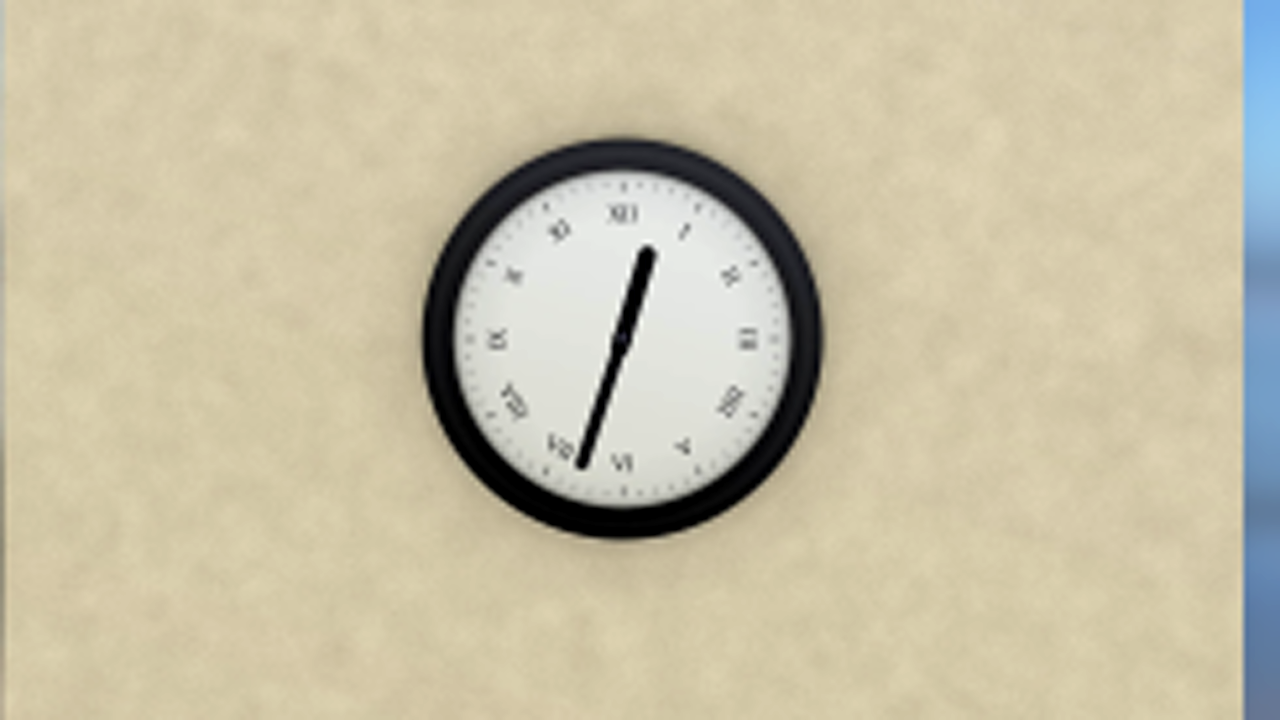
12:33
